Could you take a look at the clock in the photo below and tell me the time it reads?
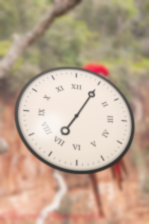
7:05
